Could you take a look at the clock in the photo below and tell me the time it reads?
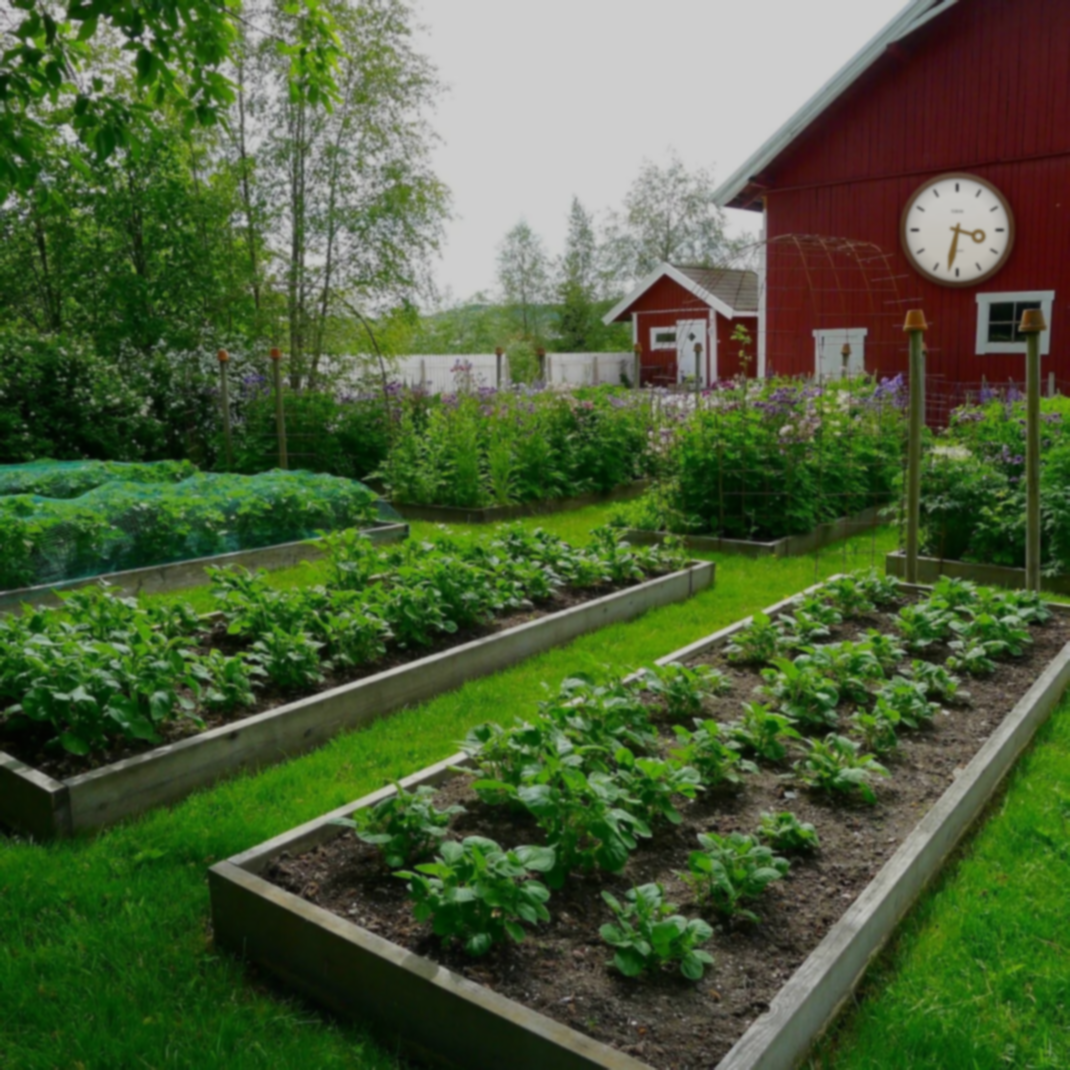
3:32
